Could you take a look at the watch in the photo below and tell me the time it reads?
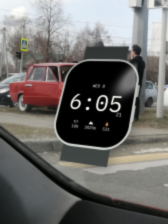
6:05
